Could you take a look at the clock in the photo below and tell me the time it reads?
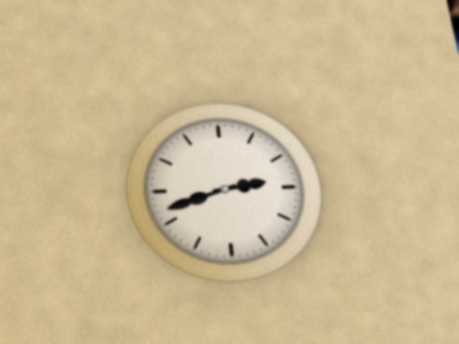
2:42
